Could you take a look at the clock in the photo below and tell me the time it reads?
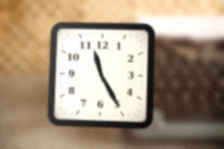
11:25
